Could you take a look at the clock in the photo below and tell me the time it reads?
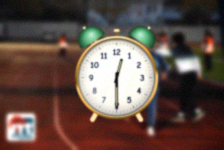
12:30
